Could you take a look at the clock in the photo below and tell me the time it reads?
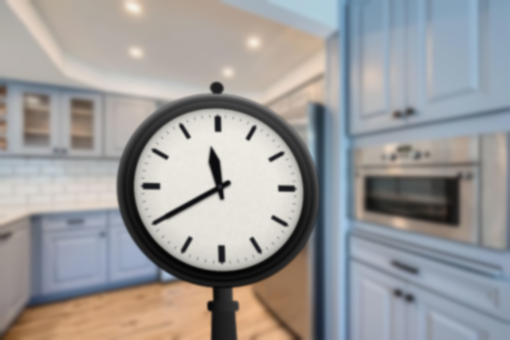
11:40
